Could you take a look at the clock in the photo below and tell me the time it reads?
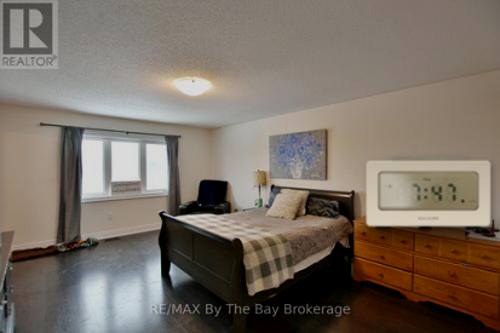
7:47
